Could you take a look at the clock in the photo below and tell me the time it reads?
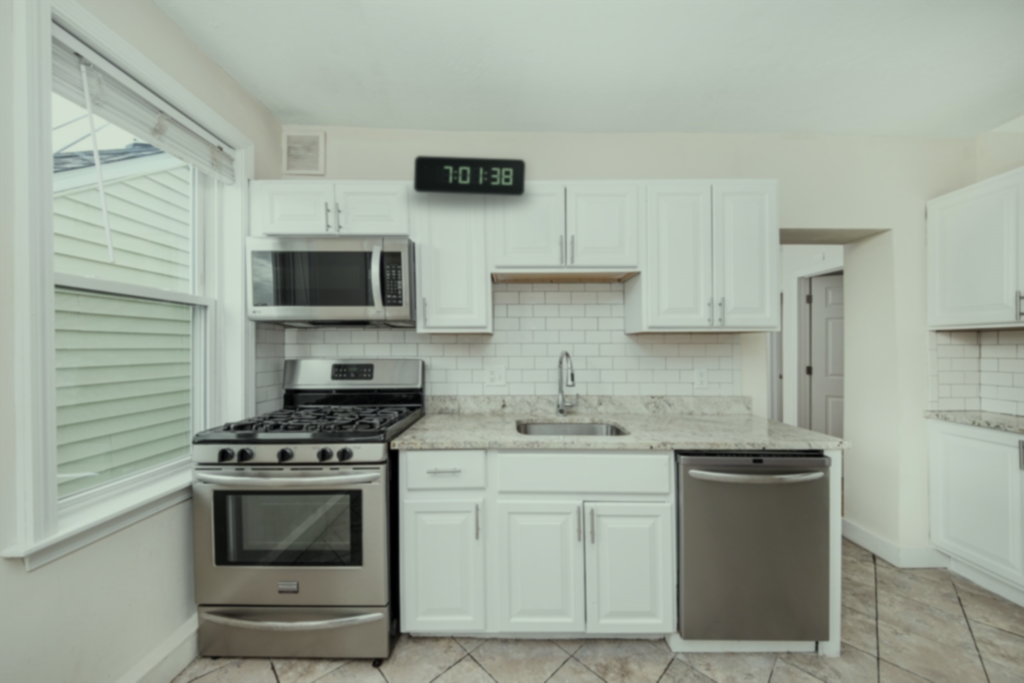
7:01:38
